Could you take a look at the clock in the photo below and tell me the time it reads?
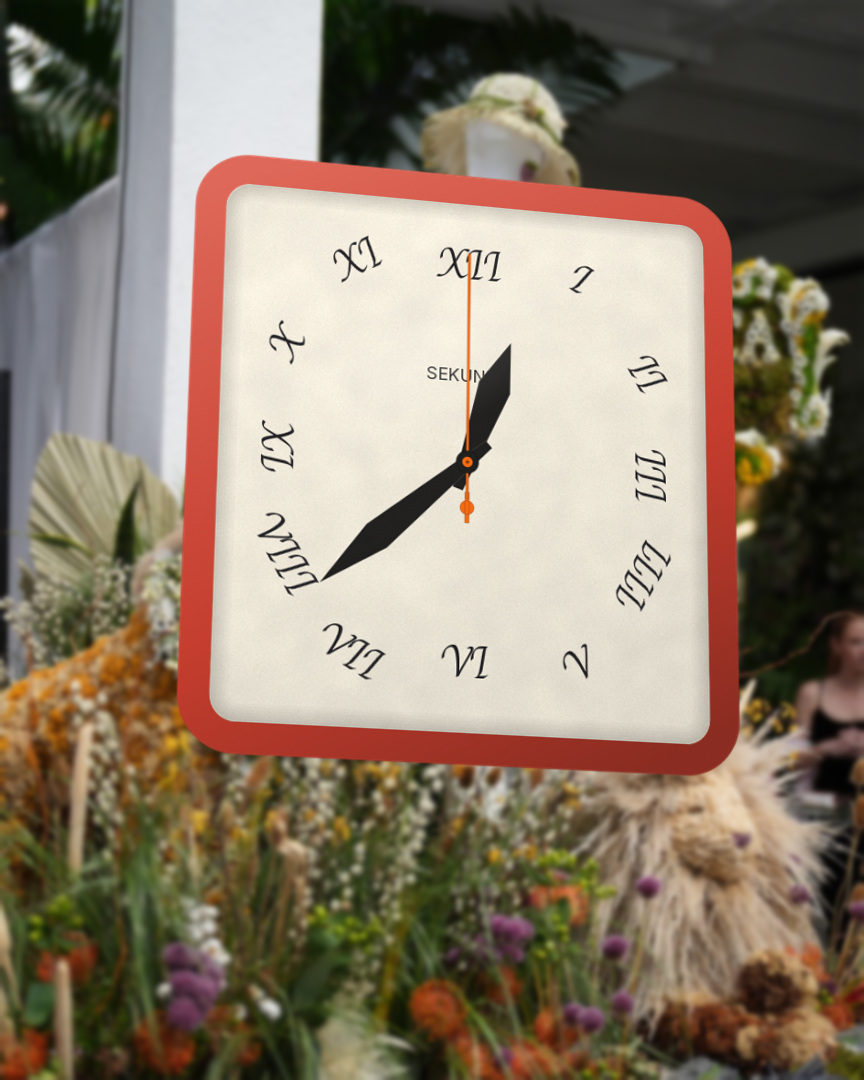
12:38:00
